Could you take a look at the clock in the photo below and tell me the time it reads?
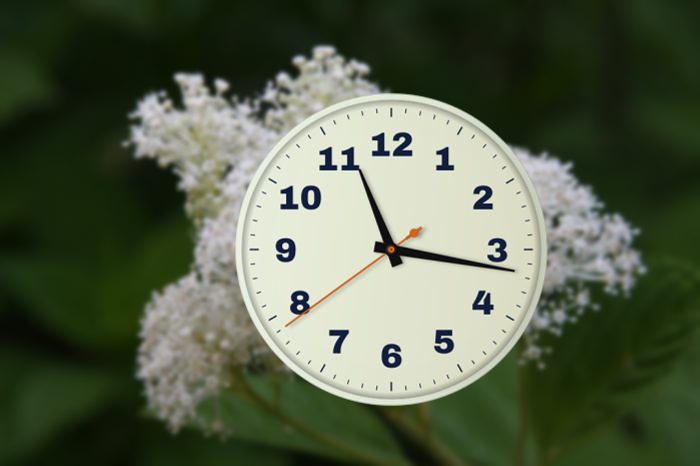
11:16:39
